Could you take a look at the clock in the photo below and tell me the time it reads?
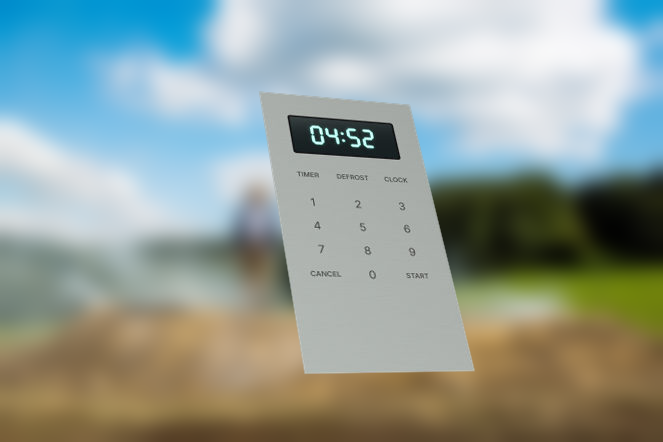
4:52
